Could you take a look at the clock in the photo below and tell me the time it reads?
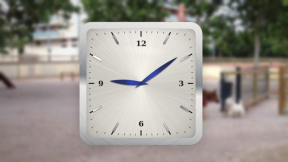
9:09
